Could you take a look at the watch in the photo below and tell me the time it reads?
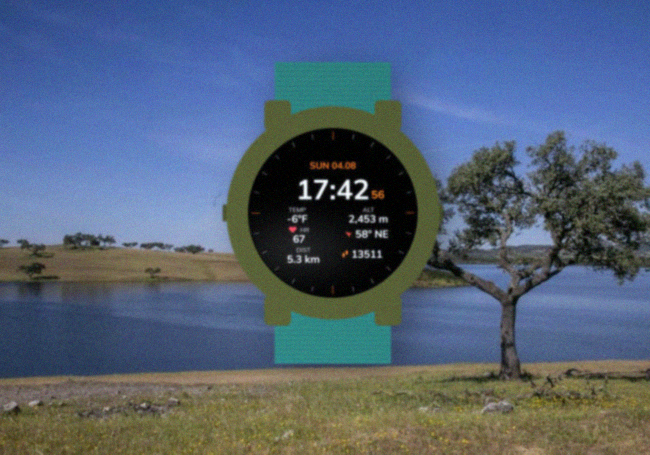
17:42:56
